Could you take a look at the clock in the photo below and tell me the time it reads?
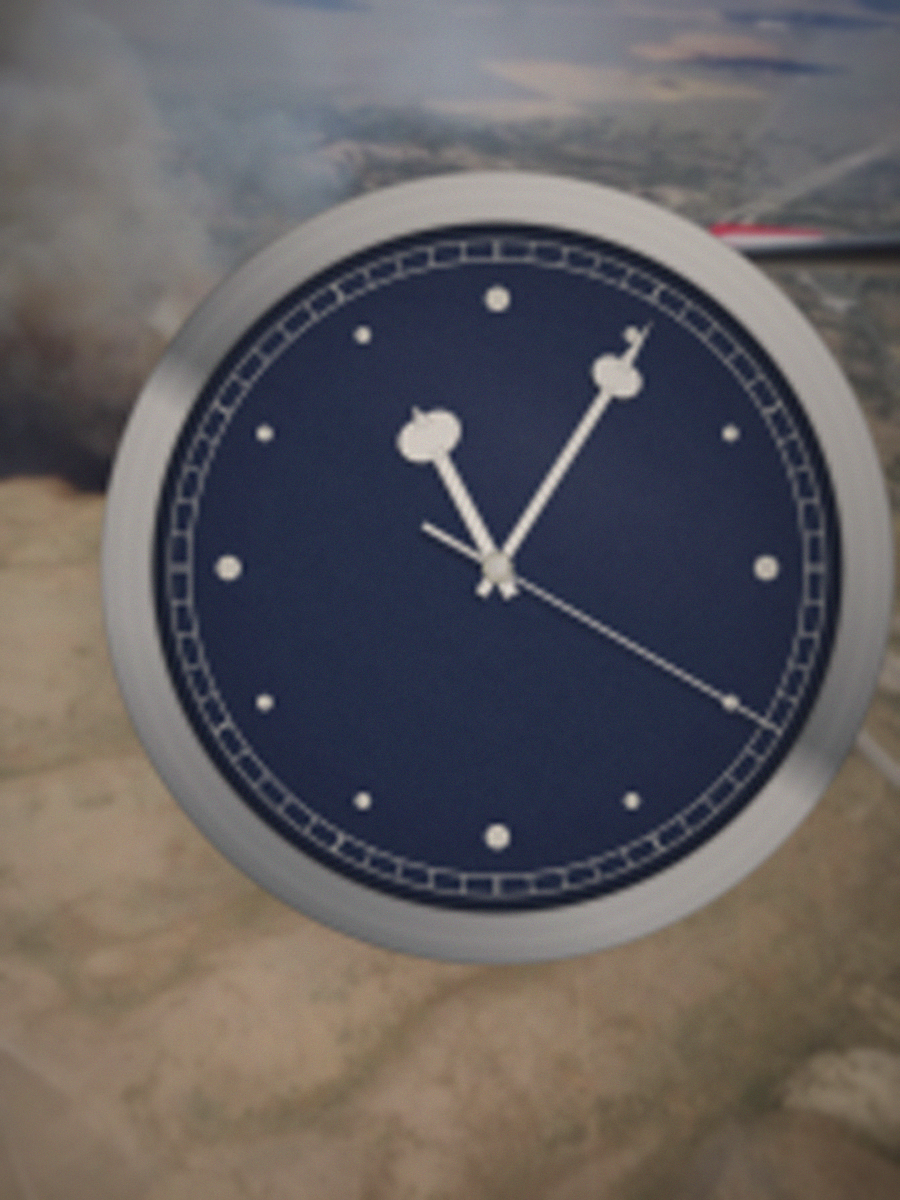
11:05:20
